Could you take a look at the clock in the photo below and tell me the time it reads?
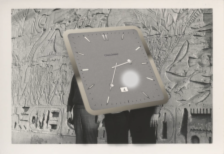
2:35
